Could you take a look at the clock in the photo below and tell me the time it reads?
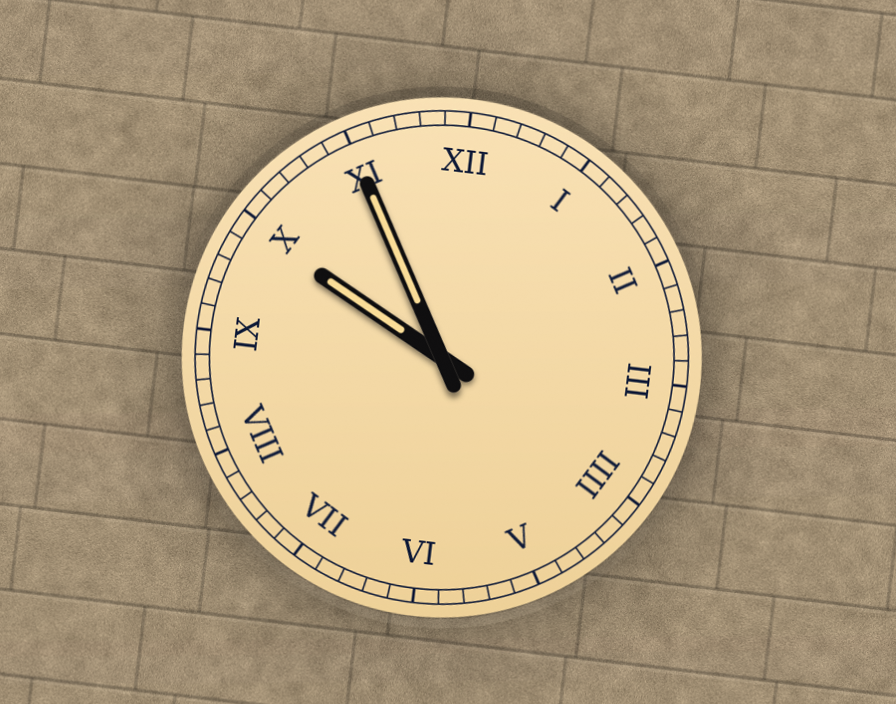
9:55
